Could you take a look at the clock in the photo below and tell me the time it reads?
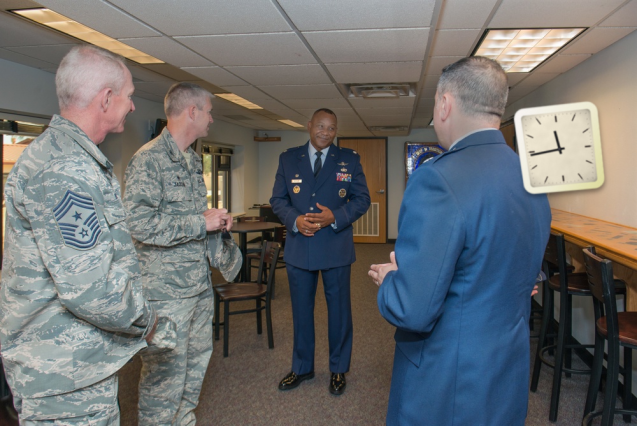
11:44
